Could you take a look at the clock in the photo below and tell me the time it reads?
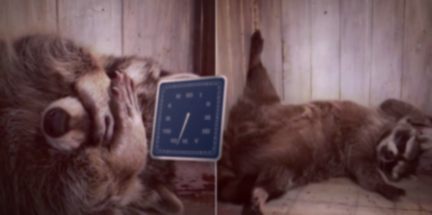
6:33
